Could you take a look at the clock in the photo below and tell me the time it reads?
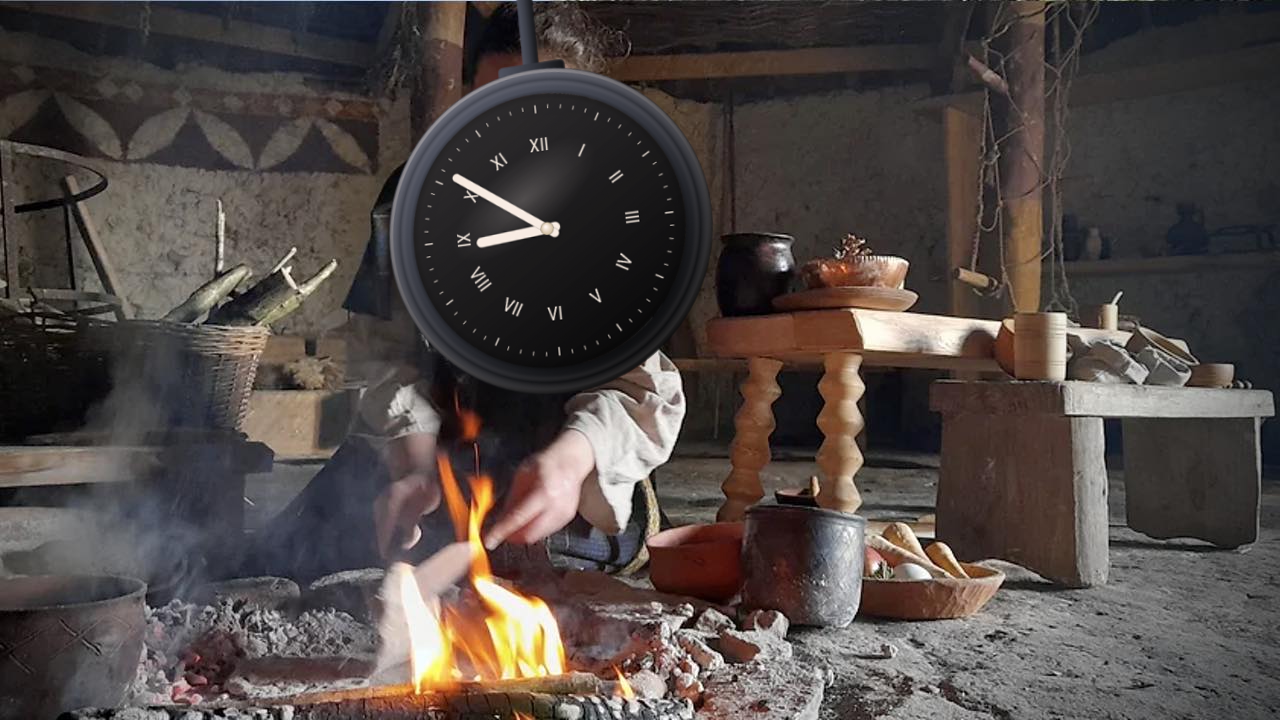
8:51
